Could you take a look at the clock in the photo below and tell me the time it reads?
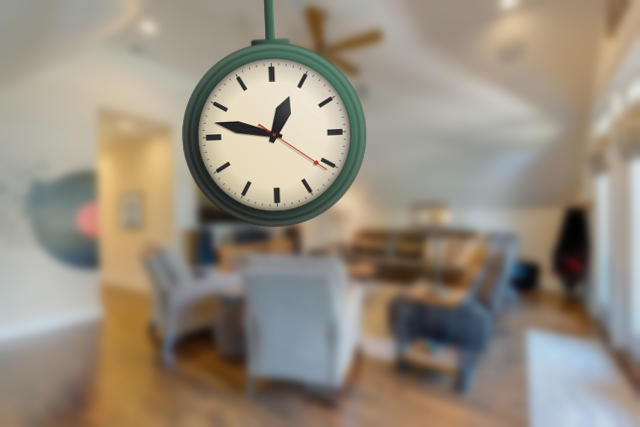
12:47:21
